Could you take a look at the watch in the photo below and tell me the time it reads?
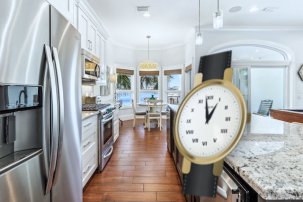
12:58
